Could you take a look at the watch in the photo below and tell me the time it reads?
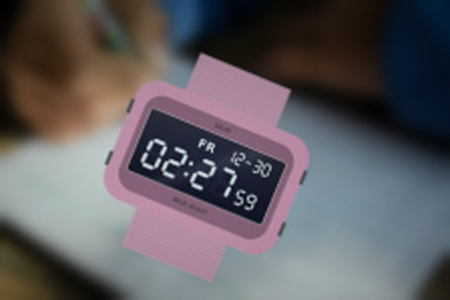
2:27:59
